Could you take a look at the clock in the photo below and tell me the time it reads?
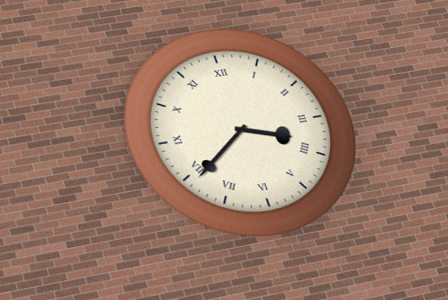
3:39
